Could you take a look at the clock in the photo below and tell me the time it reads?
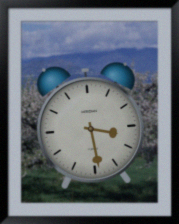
3:29
